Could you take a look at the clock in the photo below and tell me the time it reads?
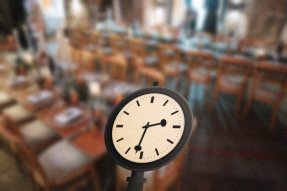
2:32
